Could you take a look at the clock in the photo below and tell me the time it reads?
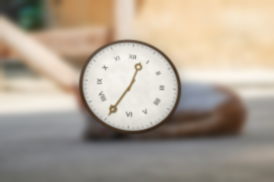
12:35
